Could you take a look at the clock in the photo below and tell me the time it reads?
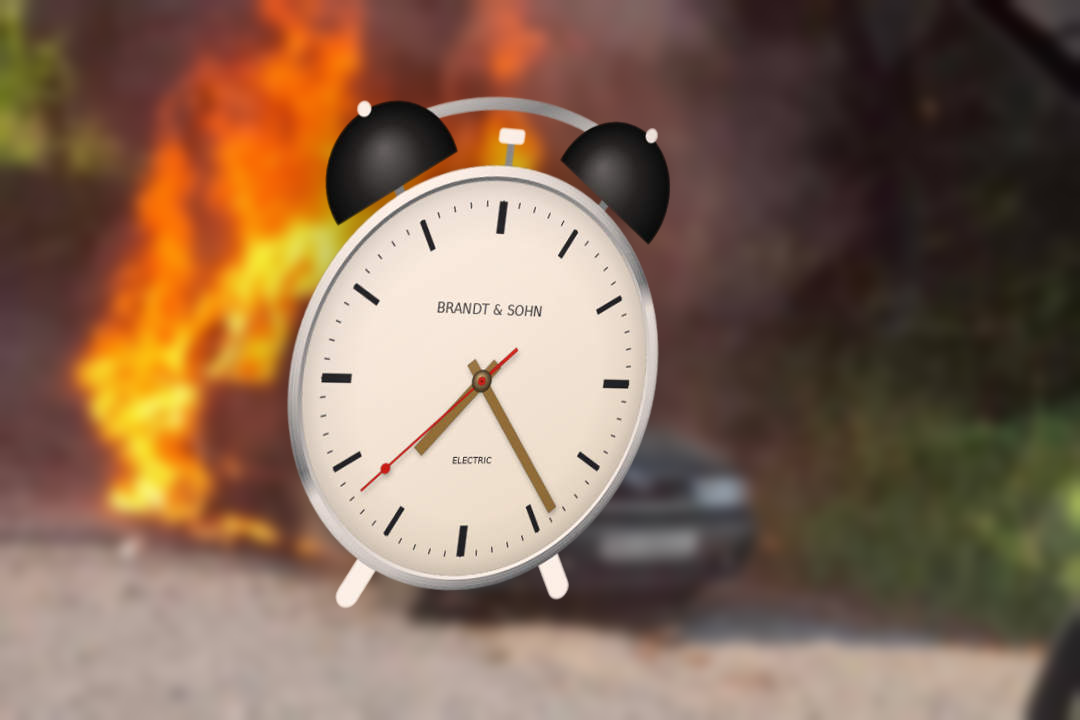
7:23:38
